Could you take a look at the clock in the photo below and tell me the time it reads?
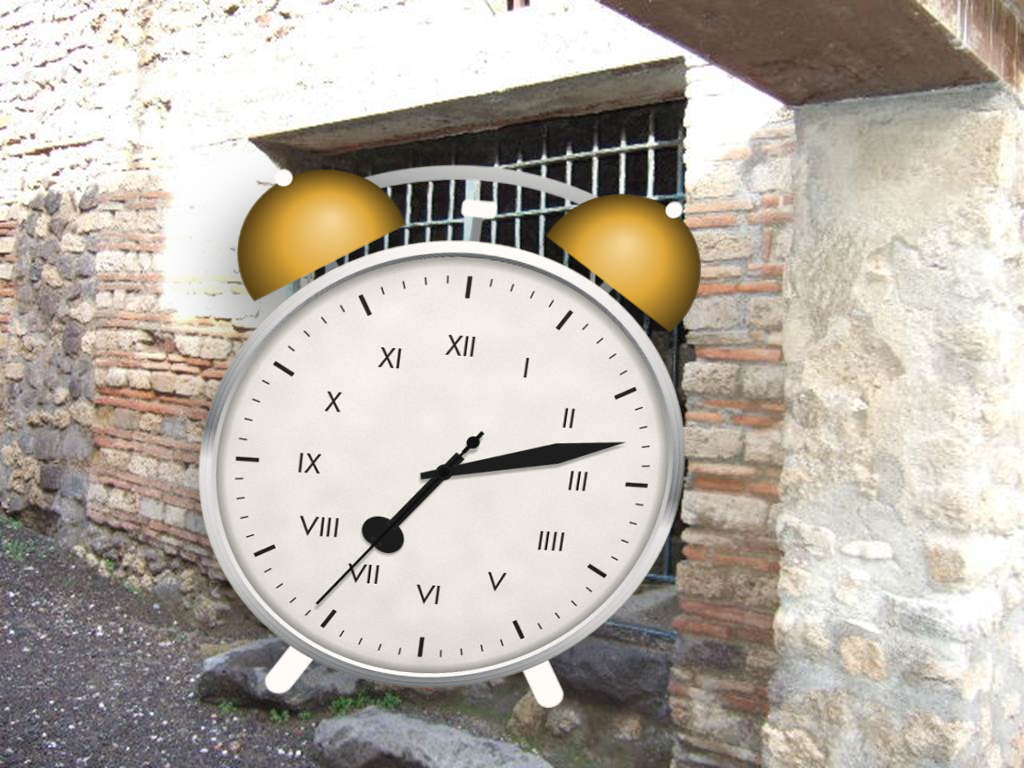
7:12:36
